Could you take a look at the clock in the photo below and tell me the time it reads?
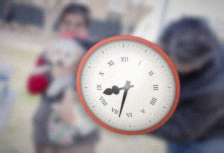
8:33
